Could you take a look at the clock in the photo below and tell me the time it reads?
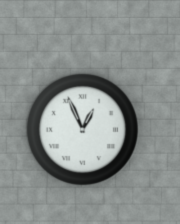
12:56
